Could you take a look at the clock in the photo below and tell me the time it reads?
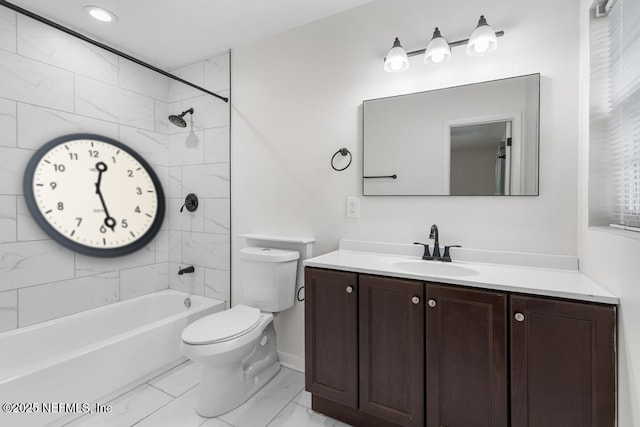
12:28
